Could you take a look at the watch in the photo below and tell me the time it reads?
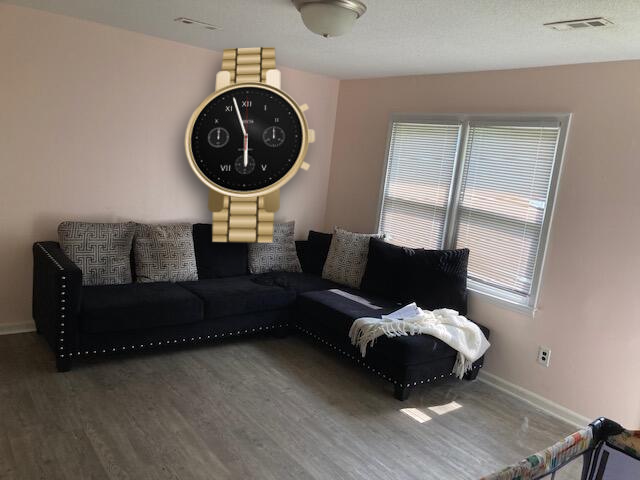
5:57
